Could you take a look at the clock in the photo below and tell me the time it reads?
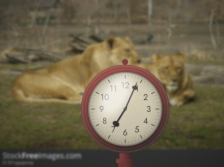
7:04
